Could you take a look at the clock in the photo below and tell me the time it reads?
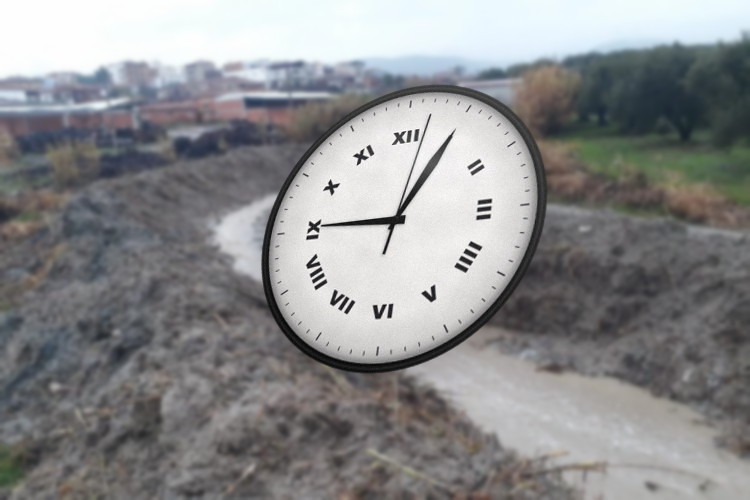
9:05:02
